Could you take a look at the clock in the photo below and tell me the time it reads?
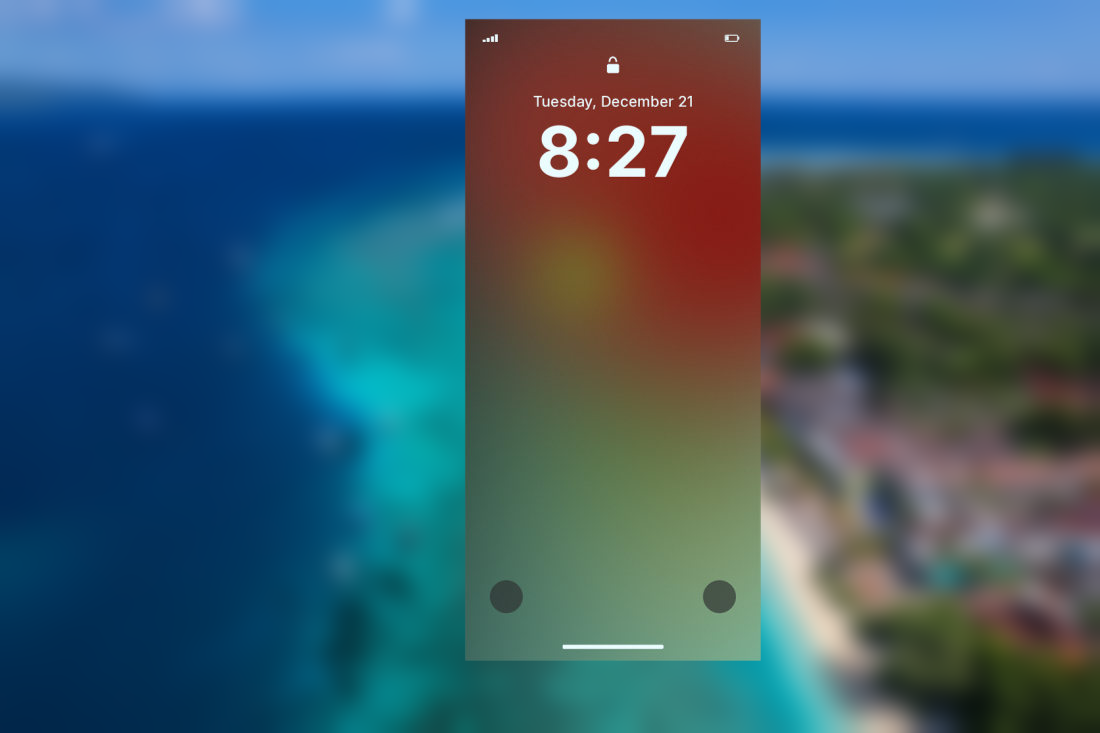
8:27
